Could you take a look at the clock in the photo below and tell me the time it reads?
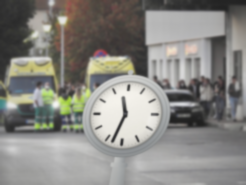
11:33
